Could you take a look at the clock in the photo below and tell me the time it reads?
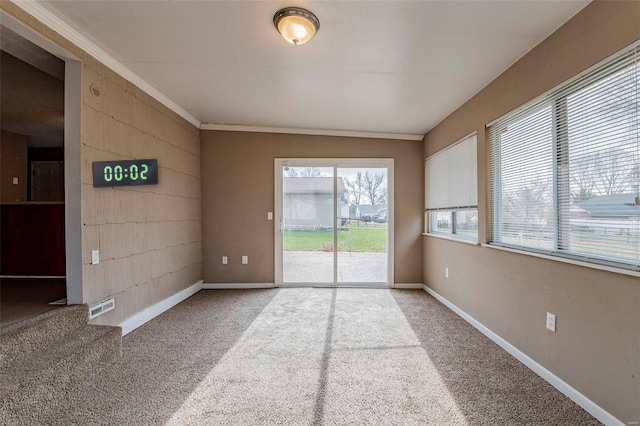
0:02
